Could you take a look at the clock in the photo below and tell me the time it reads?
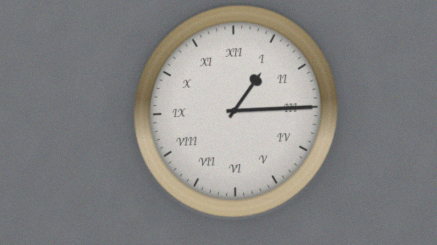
1:15
